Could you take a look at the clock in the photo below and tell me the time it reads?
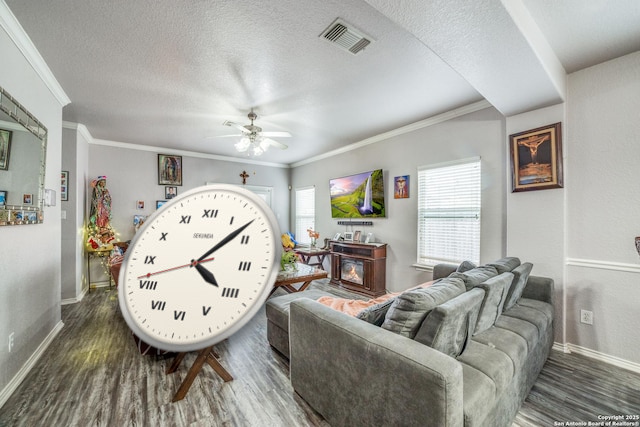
4:07:42
